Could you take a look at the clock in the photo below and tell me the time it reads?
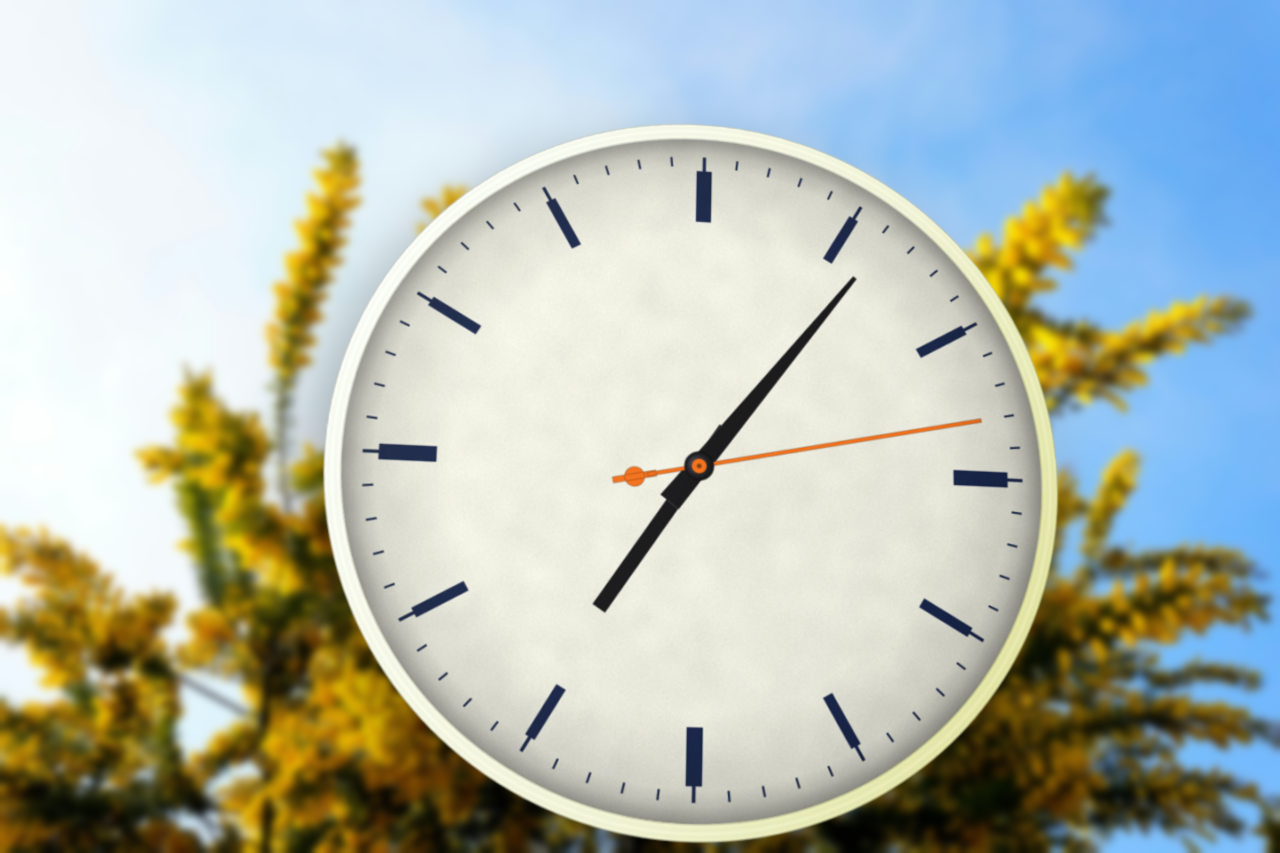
7:06:13
